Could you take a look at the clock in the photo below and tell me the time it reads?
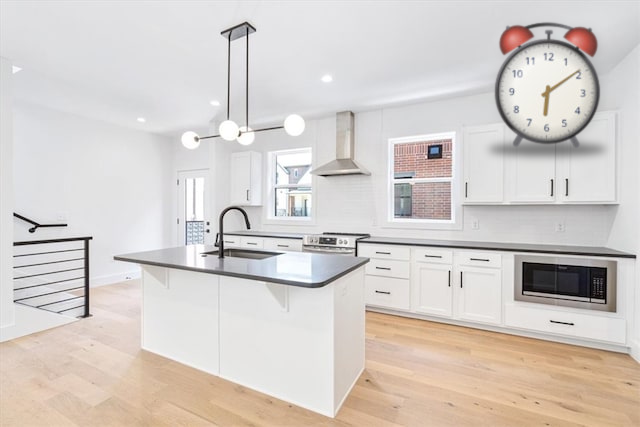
6:09
